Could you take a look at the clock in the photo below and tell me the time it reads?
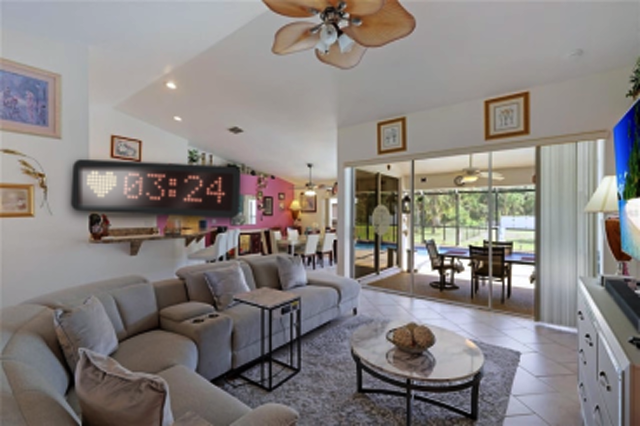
3:24
